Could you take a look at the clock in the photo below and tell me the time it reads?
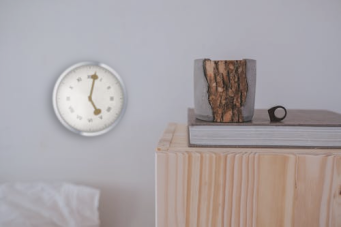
5:02
